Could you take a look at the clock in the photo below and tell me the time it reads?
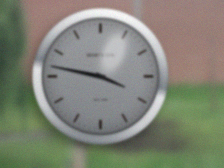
3:47
